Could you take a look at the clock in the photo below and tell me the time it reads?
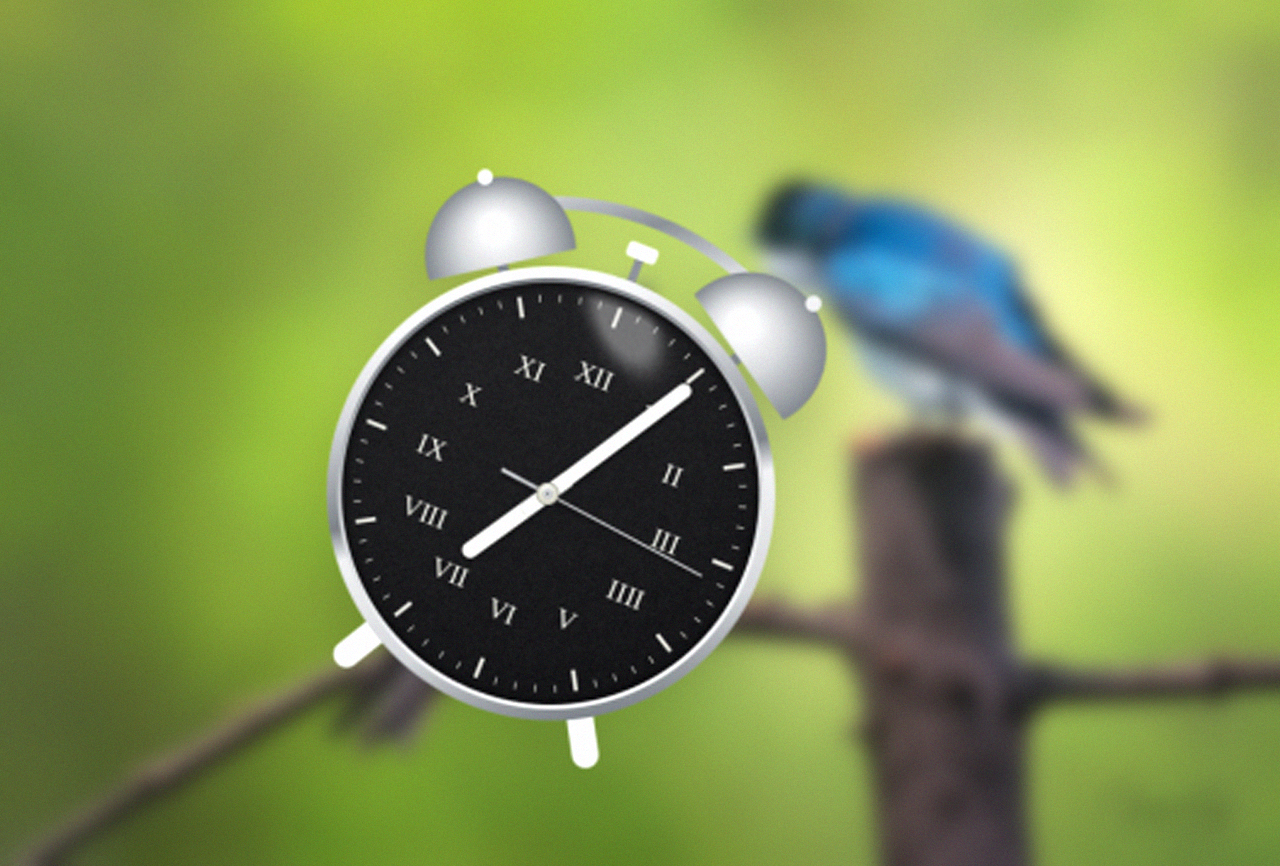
7:05:16
